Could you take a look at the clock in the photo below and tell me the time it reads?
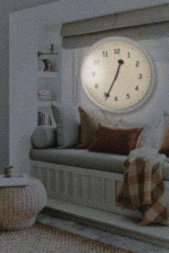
12:34
